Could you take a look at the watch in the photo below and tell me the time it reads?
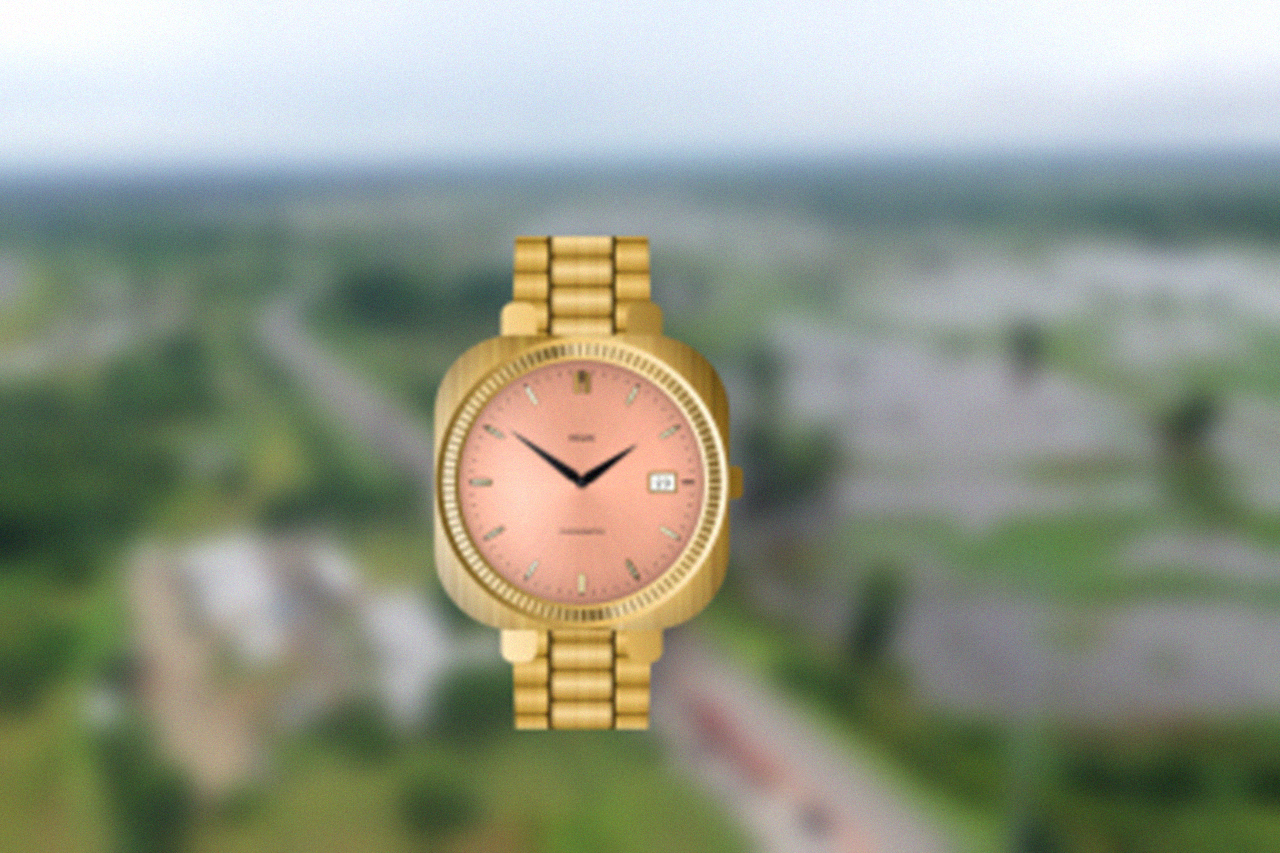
1:51
